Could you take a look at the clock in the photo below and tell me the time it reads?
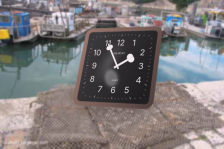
1:55
